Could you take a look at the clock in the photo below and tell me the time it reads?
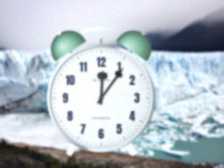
12:06
